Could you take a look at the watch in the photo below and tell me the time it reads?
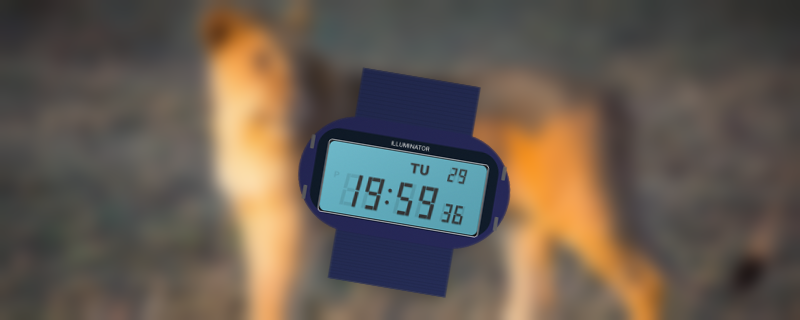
19:59:36
